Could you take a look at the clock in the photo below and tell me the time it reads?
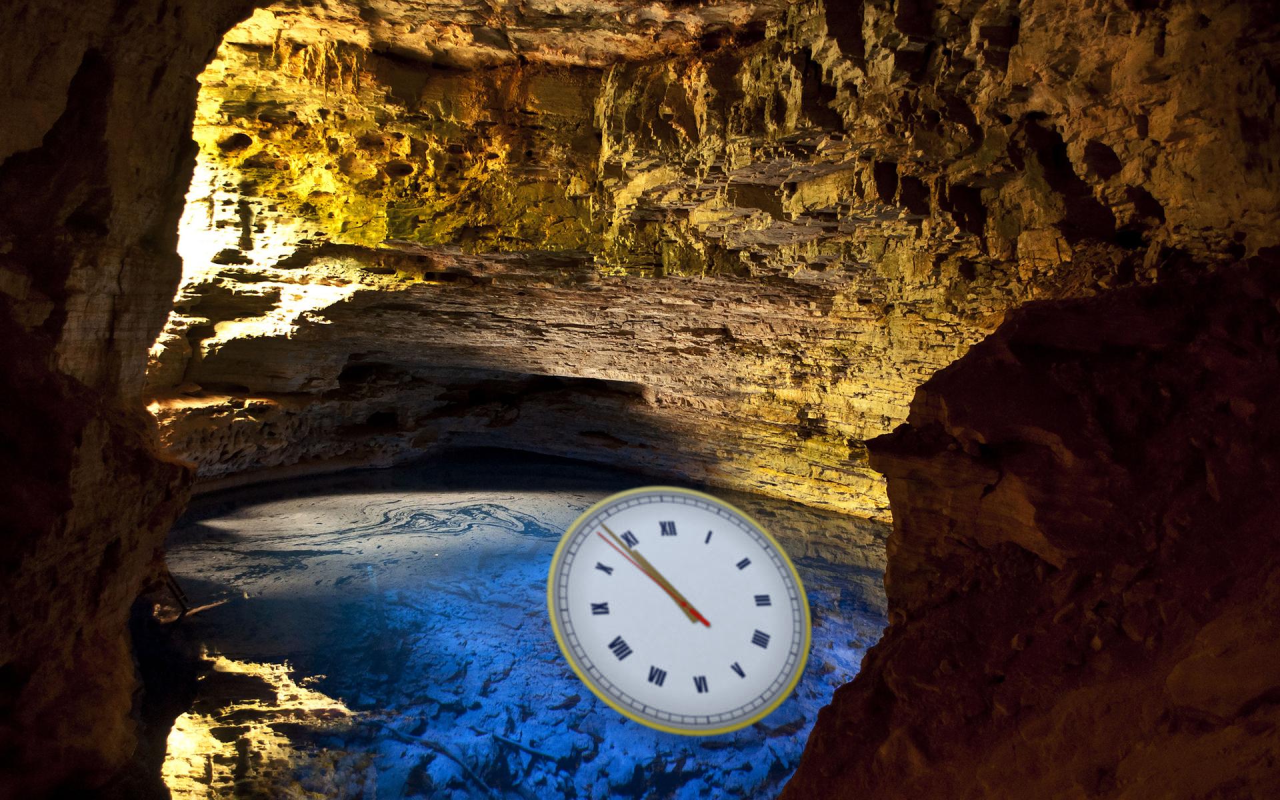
10:53:53
